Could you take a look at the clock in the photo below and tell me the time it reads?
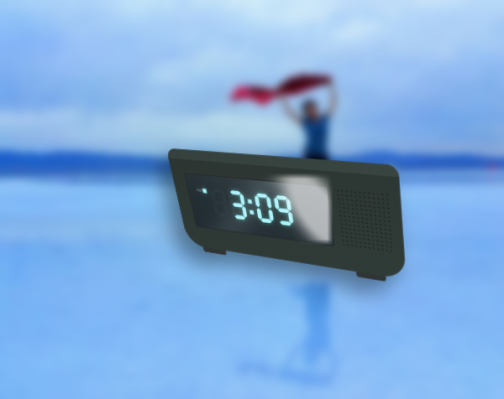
3:09
